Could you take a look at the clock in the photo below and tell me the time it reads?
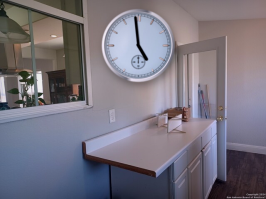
4:59
